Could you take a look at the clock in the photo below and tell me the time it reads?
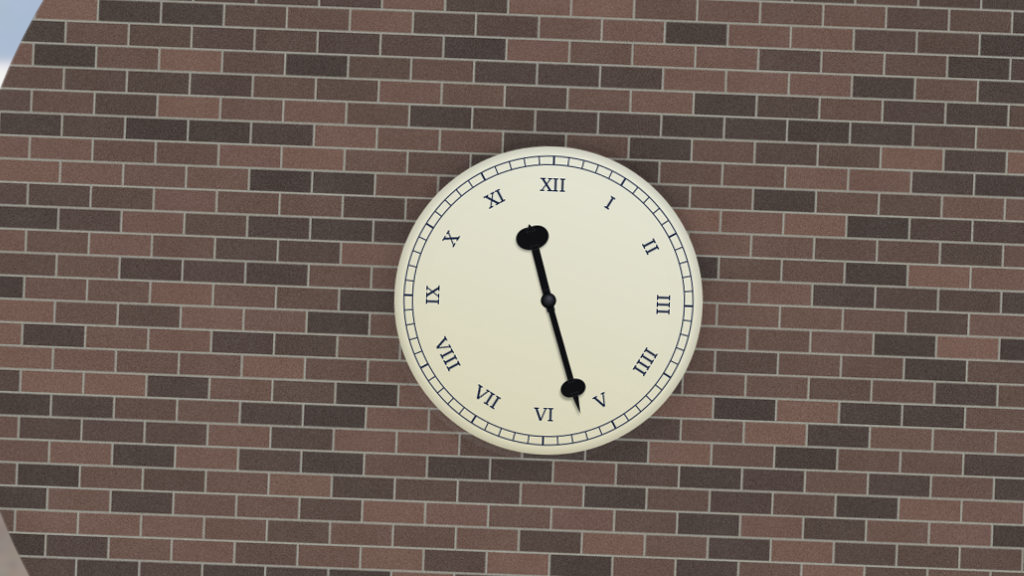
11:27
